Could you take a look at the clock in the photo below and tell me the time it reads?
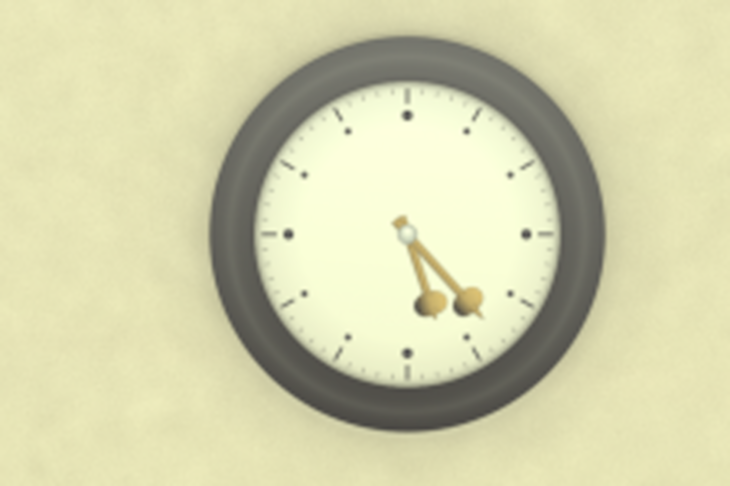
5:23
